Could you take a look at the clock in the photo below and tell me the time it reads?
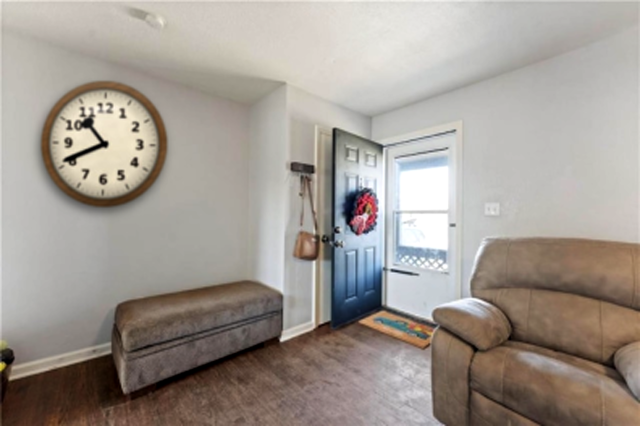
10:41
